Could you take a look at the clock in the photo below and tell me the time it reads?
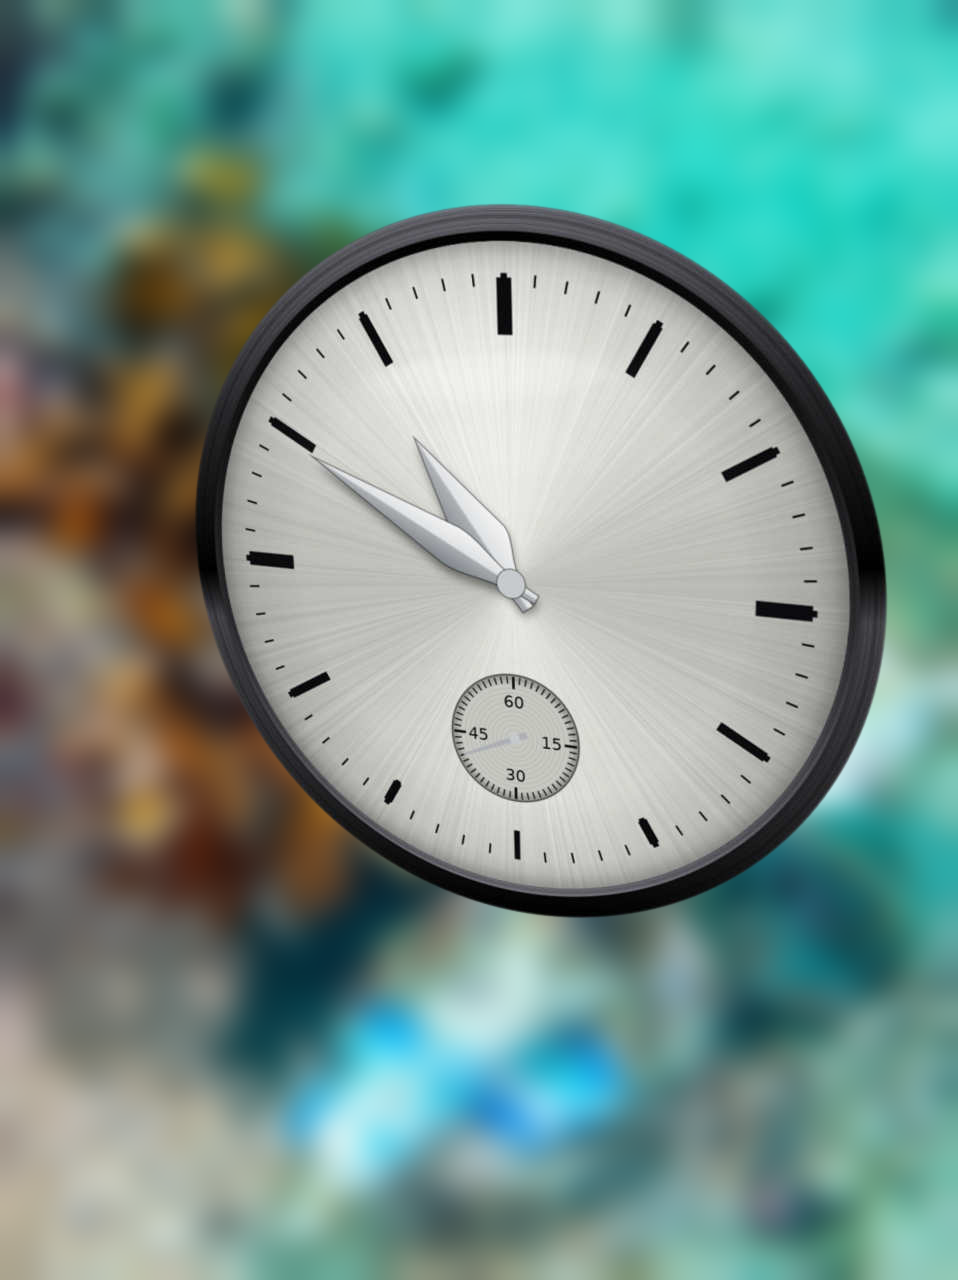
10:49:41
